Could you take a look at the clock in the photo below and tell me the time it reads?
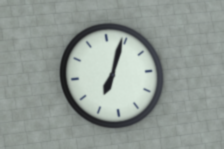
7:04
